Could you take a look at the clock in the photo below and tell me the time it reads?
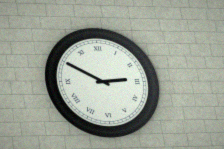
2:50
